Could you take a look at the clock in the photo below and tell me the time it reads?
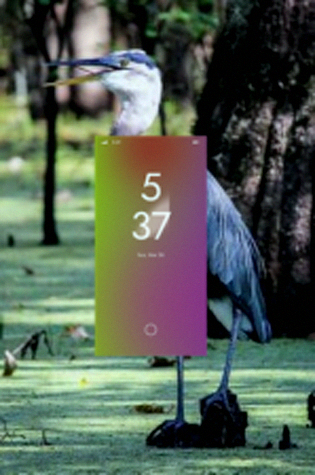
5:37
